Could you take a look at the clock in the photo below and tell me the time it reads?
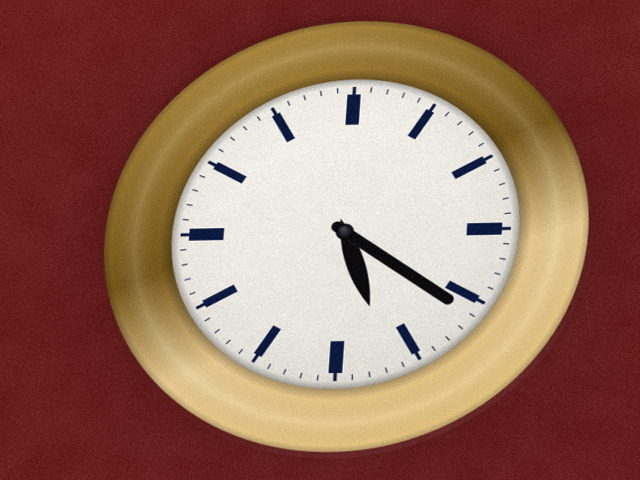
5:21
